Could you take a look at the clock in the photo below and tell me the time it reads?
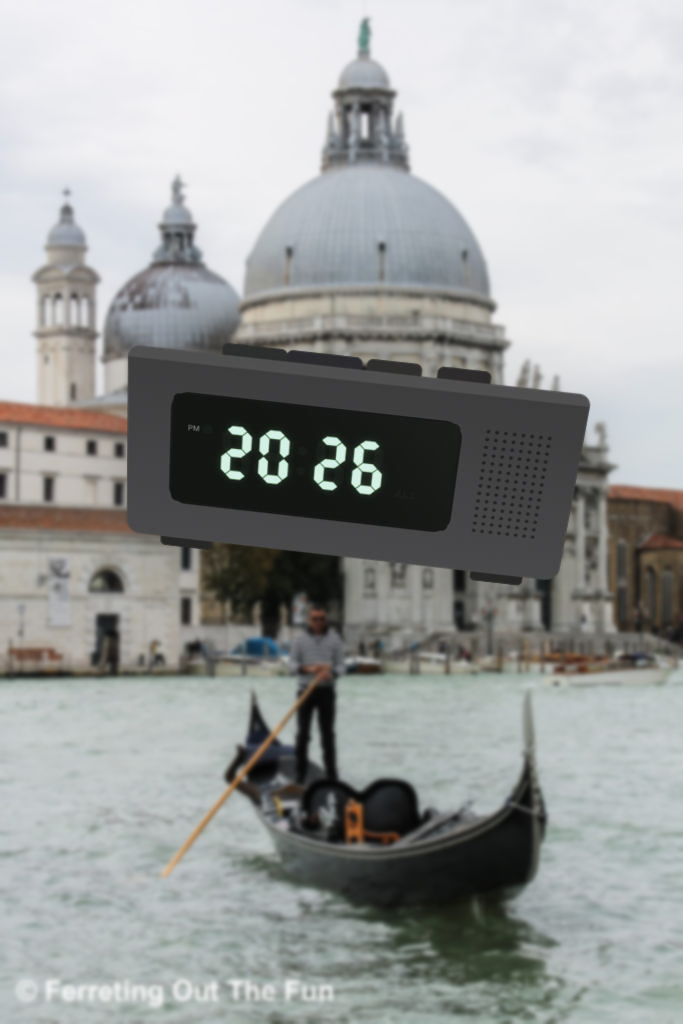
20:26
